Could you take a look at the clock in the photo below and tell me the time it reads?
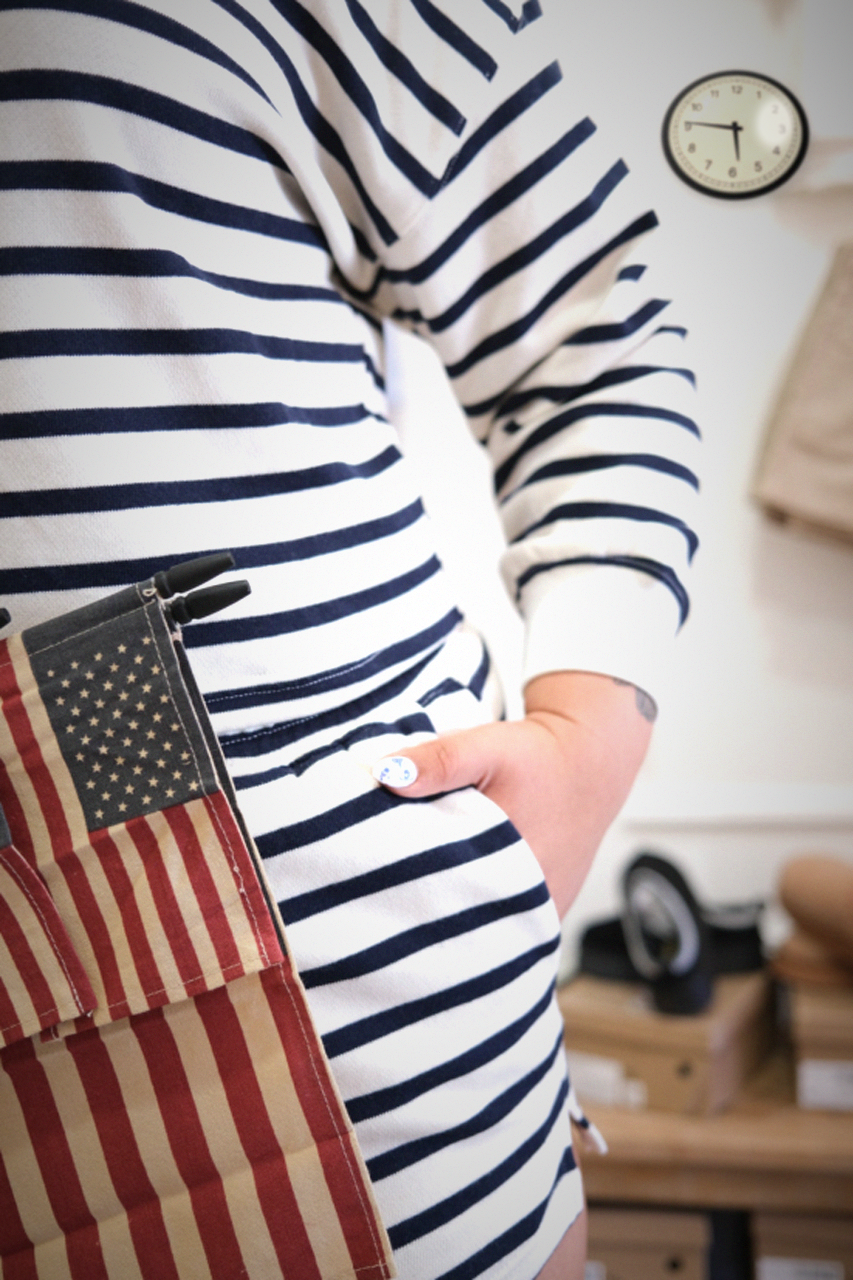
5:46
